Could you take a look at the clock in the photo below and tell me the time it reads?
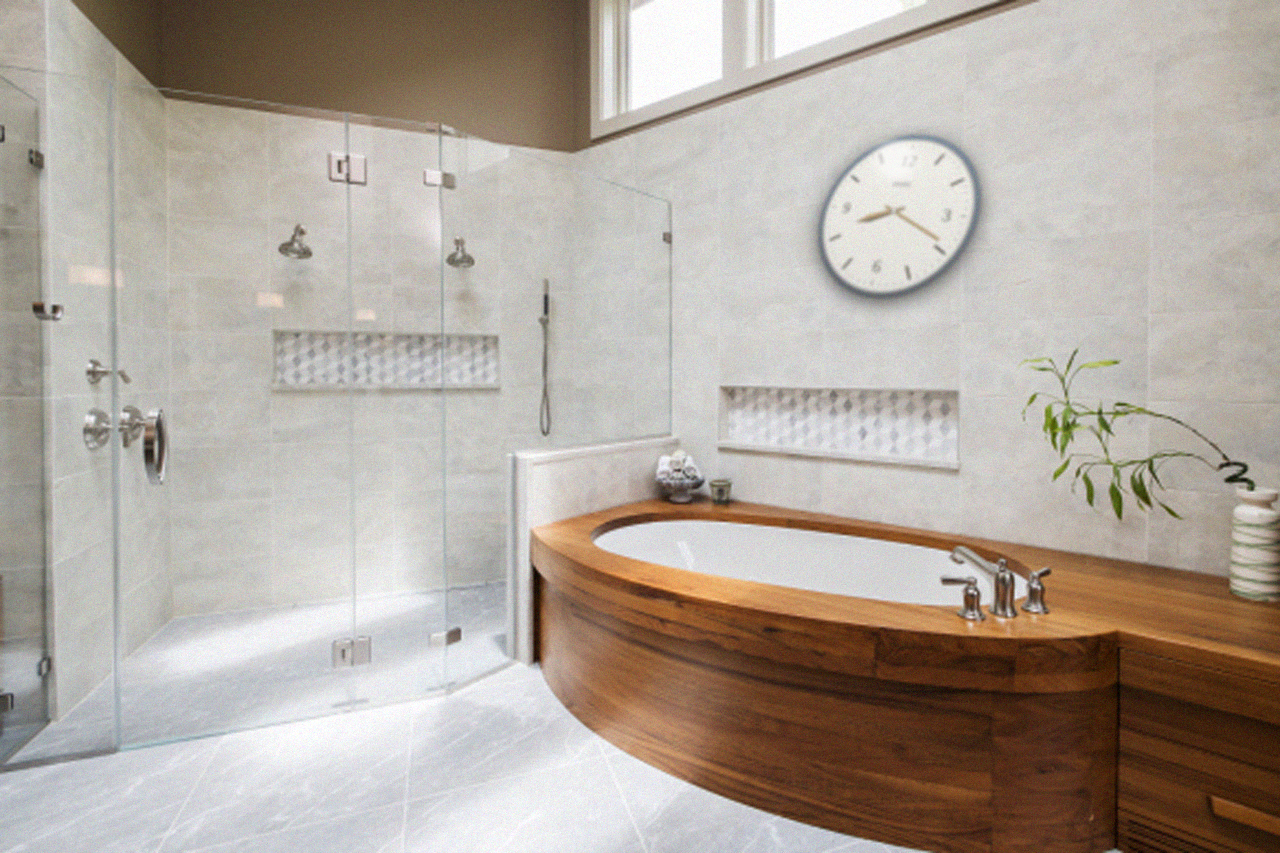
8:19
